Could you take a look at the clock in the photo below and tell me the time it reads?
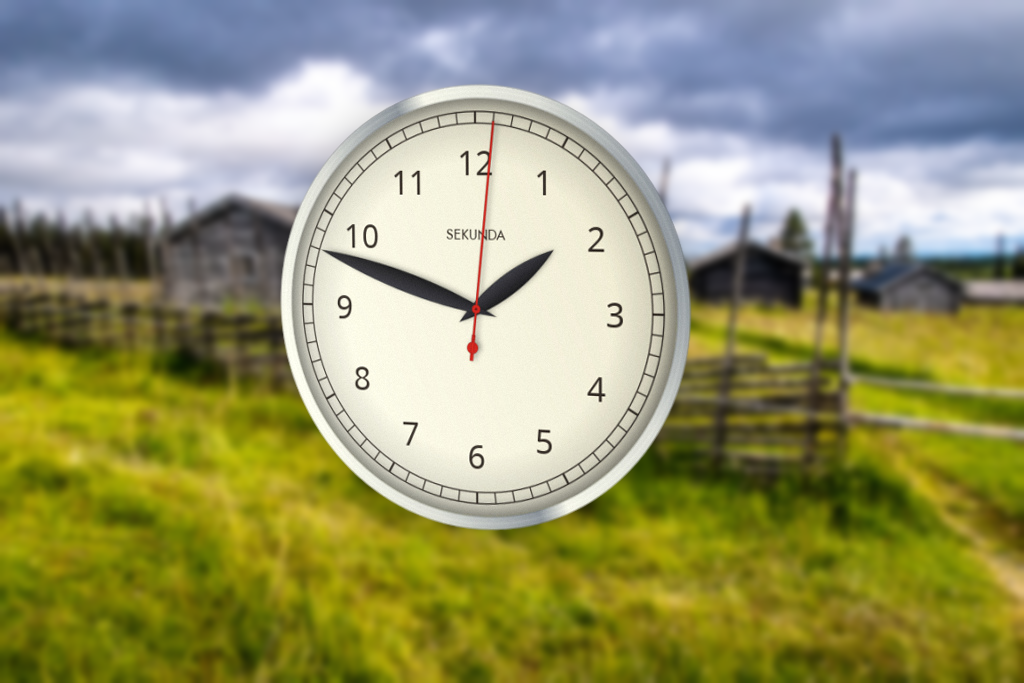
1:48:01
